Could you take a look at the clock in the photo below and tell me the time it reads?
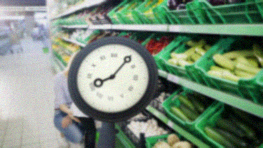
8:06
